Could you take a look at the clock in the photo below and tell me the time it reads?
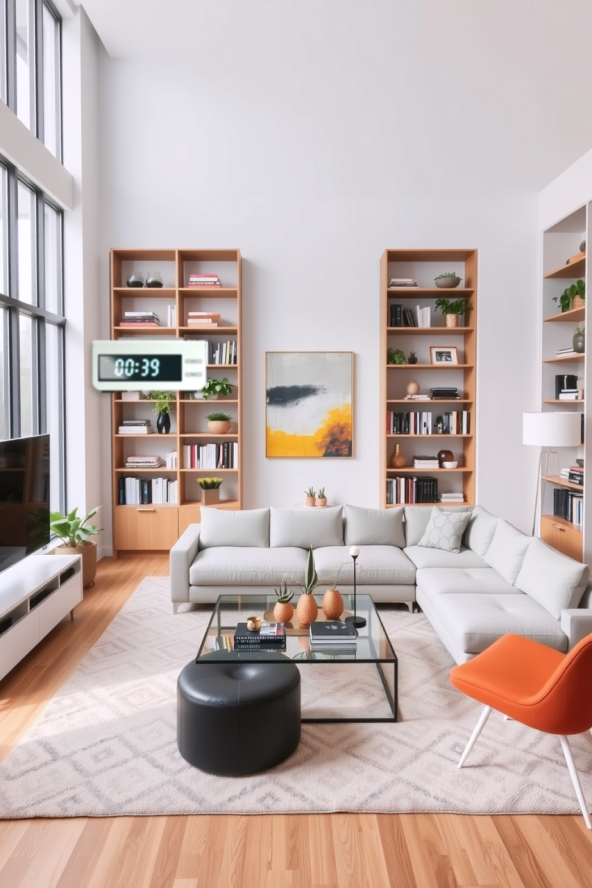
0:39
